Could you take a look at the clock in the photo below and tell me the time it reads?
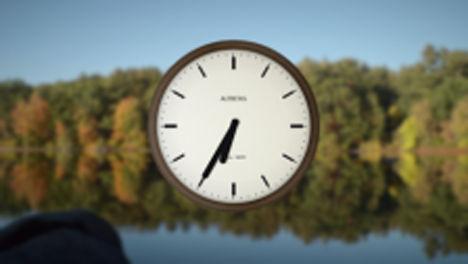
6:35
